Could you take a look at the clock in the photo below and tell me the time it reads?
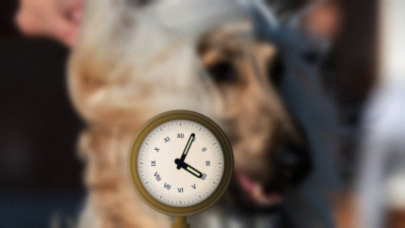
4:04
